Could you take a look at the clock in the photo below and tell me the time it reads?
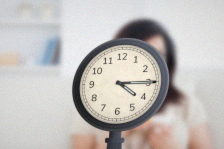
4:15
